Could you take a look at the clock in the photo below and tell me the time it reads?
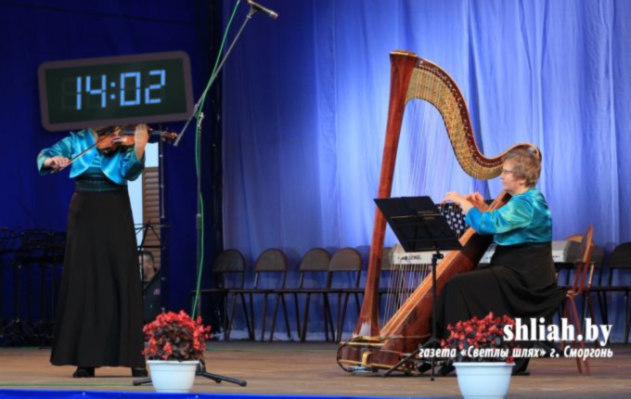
14:02
